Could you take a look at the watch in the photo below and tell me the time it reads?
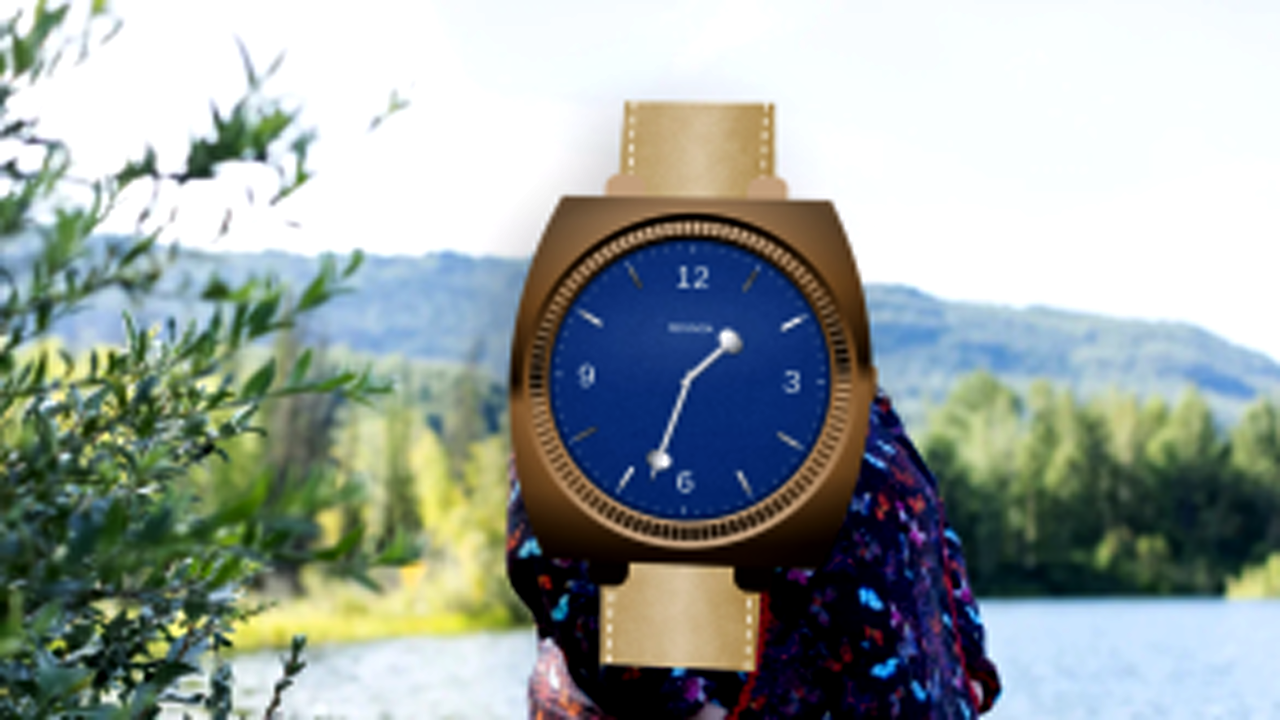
1:33
